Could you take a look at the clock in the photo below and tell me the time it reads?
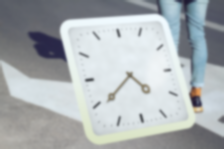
4:39
